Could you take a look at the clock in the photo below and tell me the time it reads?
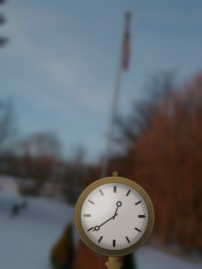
12:39
